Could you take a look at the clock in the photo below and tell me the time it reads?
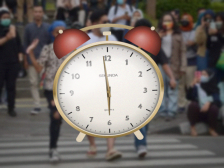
5:59
